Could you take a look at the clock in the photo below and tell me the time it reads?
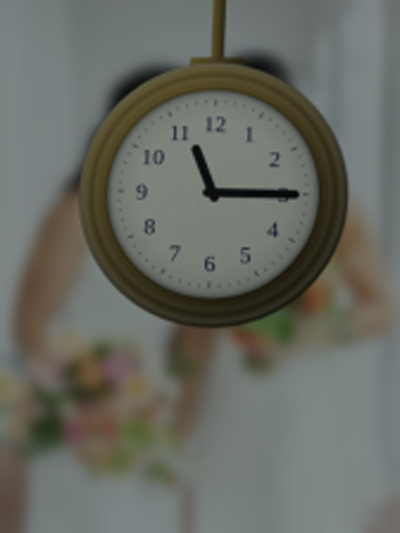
11:15
